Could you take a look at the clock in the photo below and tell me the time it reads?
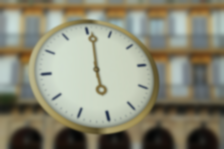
6:01
